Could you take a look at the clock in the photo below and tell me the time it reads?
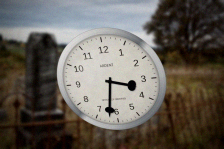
3:32
